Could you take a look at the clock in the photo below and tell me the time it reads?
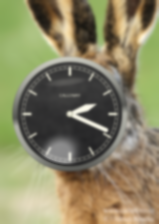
2:19
